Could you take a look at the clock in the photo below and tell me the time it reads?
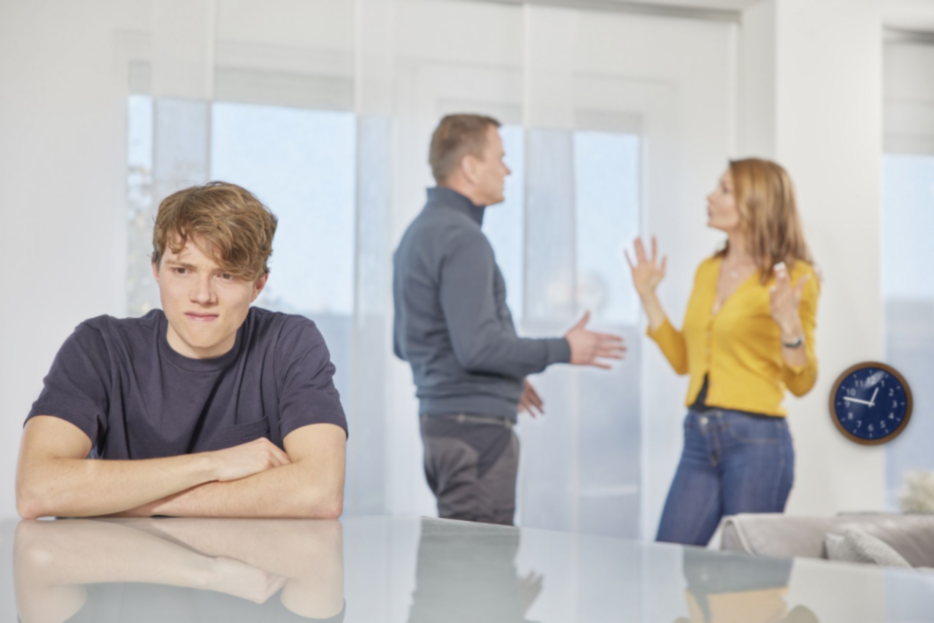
12:47
